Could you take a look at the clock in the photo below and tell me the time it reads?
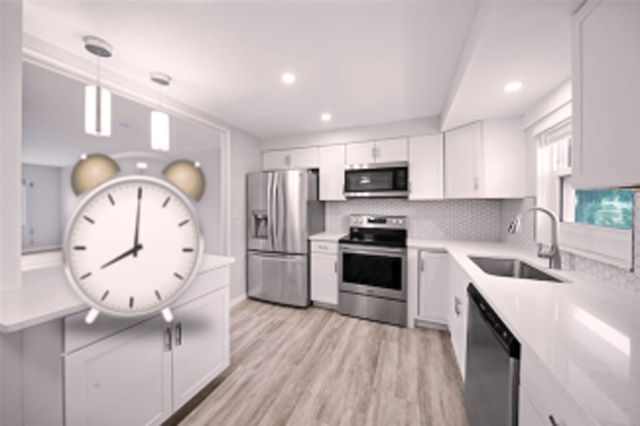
8:00
